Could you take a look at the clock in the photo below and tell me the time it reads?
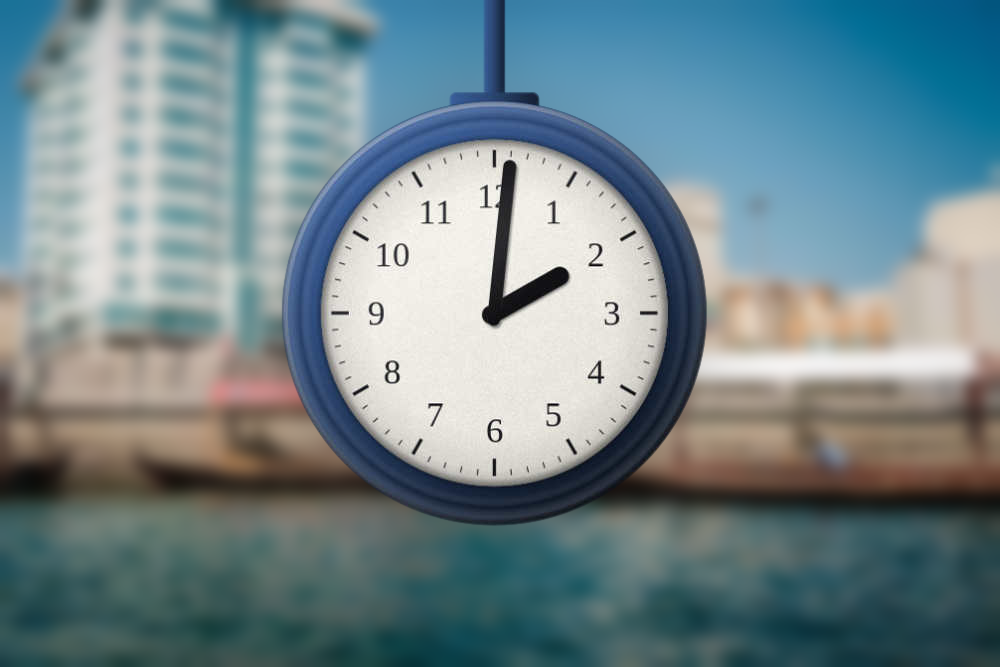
2:01
